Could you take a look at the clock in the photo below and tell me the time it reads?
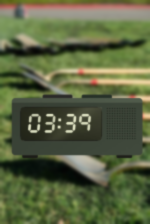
3:39
